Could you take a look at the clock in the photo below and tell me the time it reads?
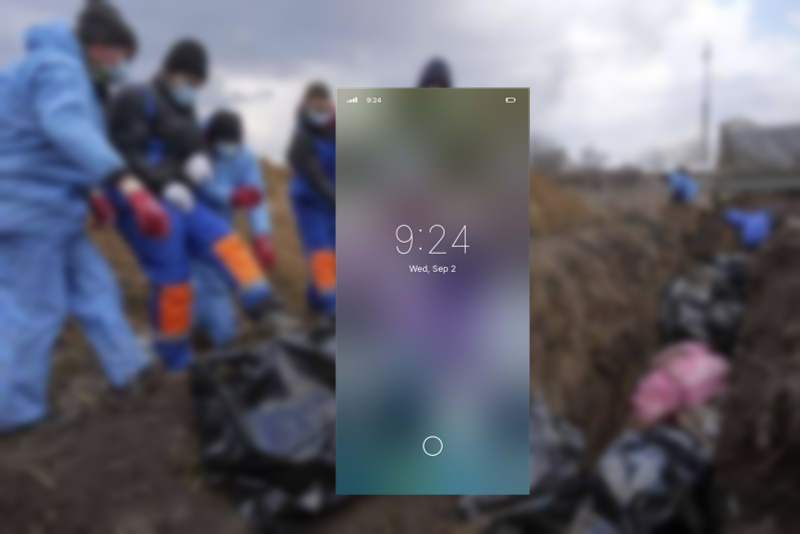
9:24
